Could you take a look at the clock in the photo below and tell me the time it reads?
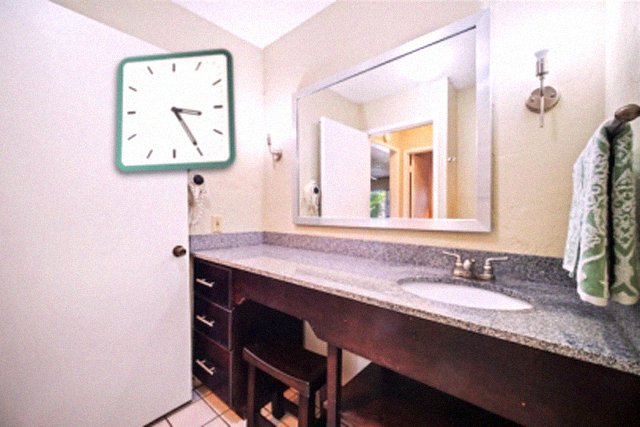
3:25
